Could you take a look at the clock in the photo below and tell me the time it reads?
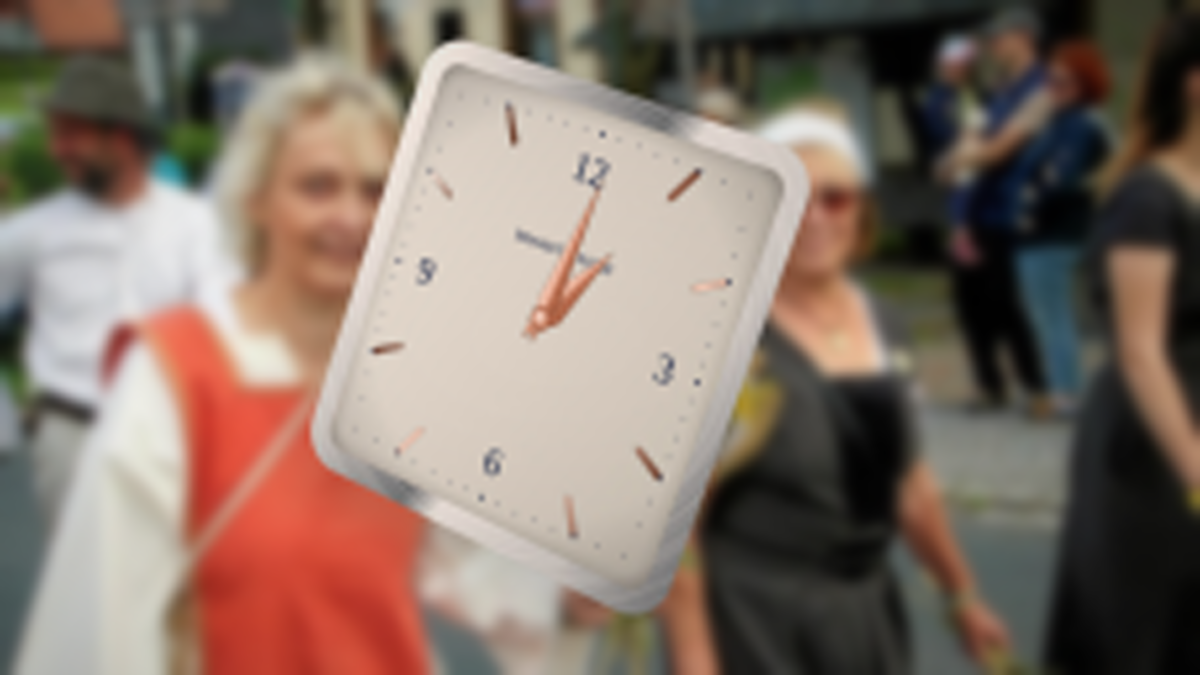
1:01
